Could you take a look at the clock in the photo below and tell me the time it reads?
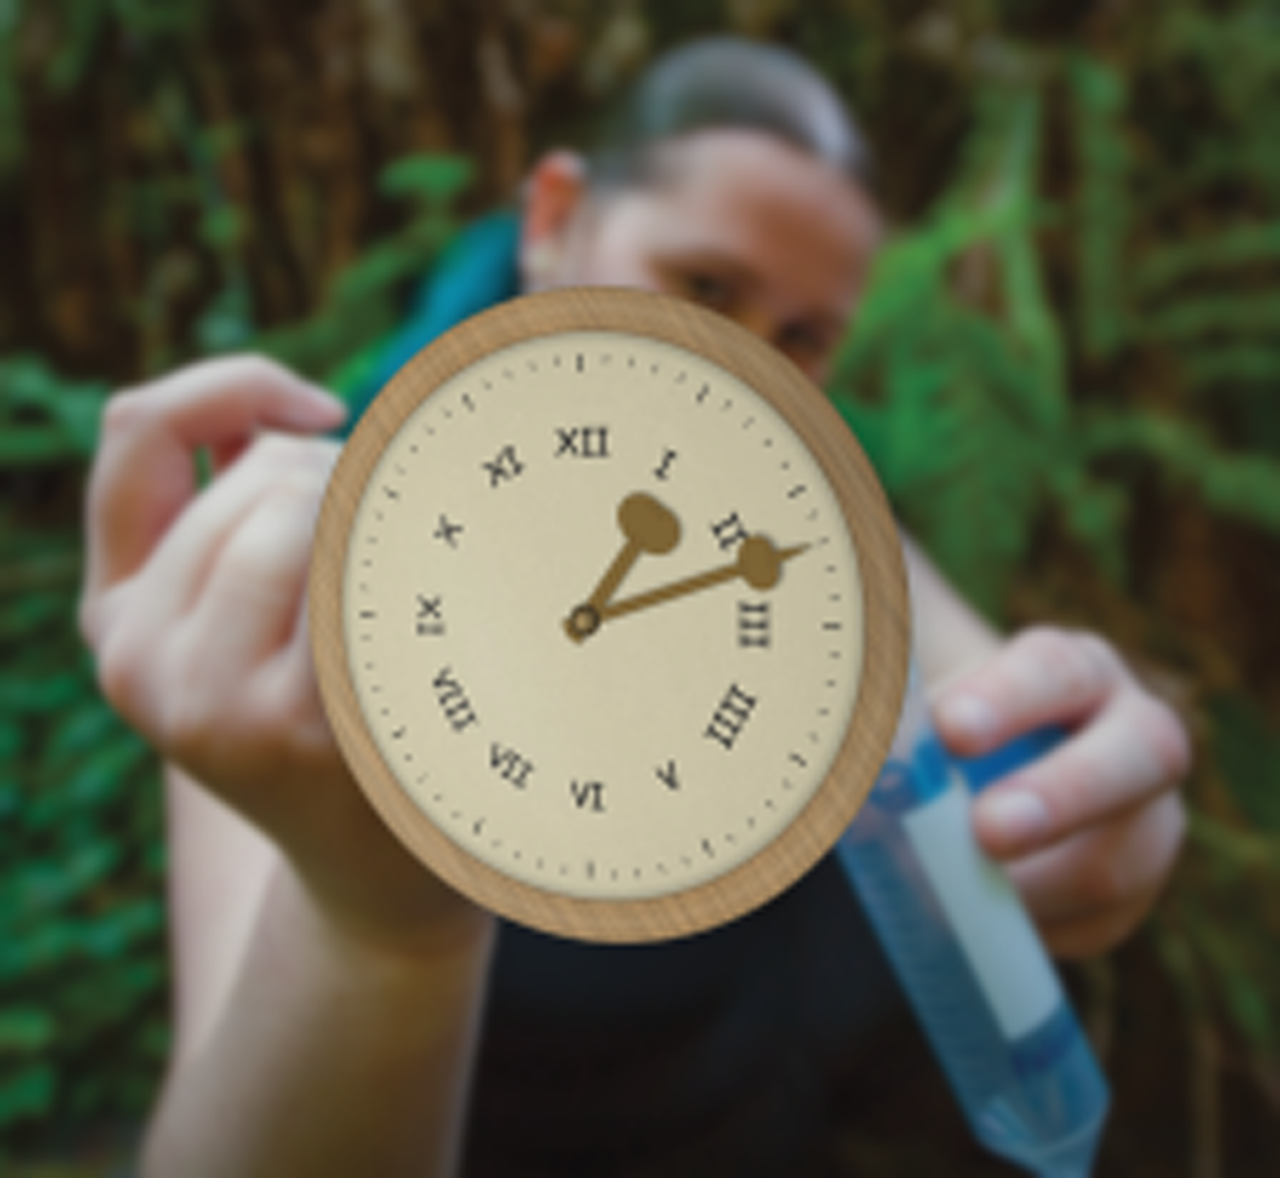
1:12
